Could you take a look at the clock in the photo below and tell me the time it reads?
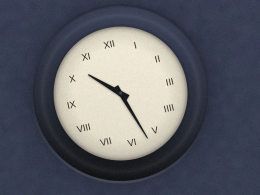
10:27
